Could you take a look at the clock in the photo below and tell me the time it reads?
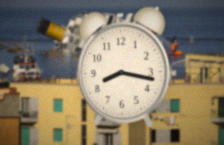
8:17
